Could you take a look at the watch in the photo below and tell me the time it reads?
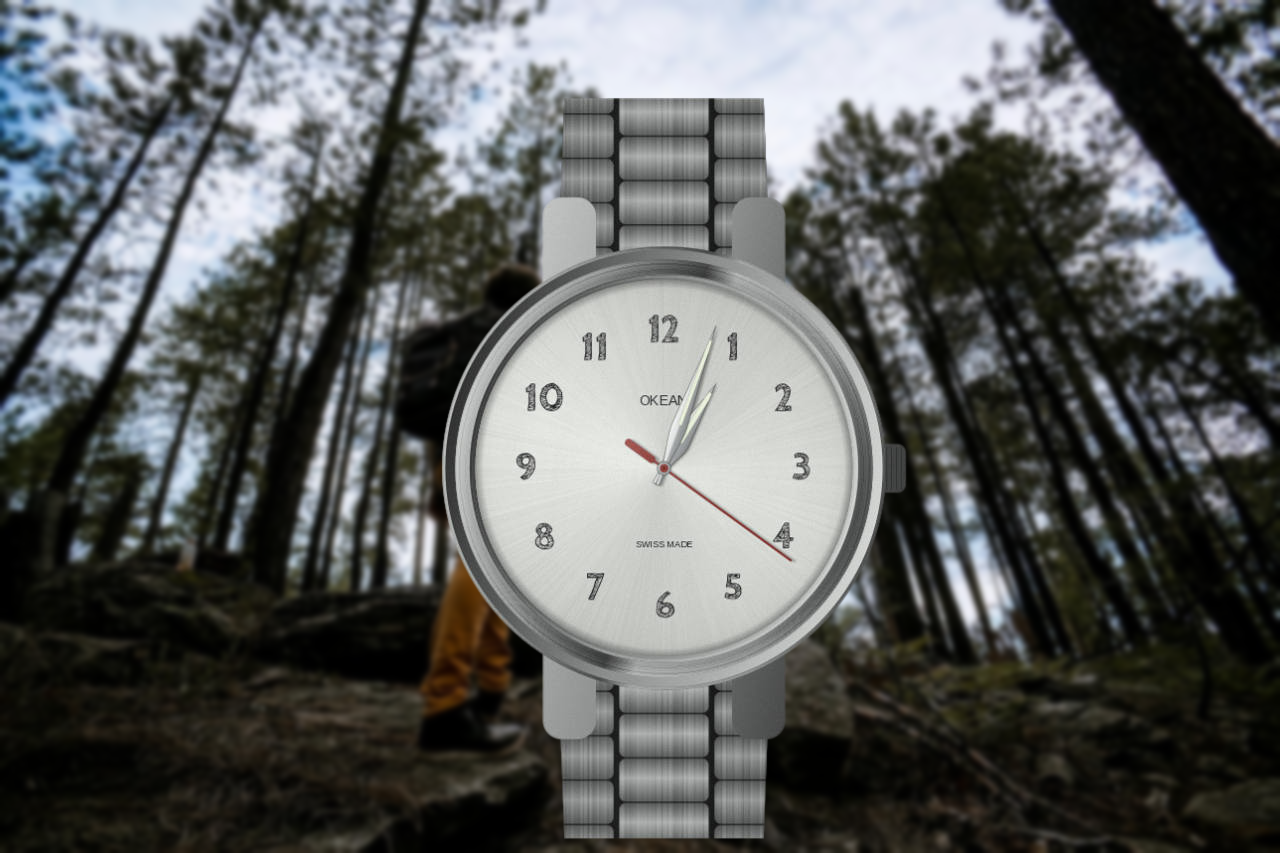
1:03:21
